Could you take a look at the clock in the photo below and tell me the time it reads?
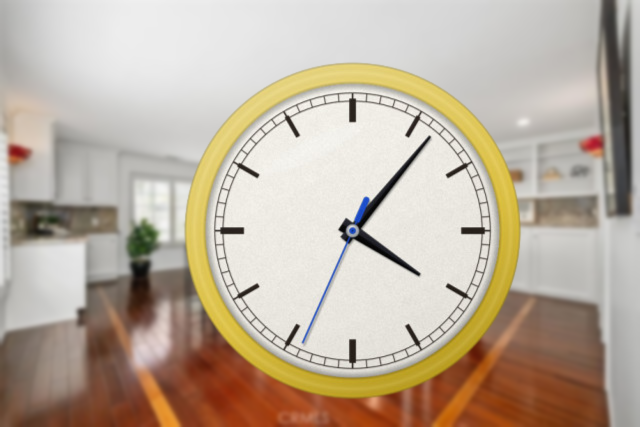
4:06:34
